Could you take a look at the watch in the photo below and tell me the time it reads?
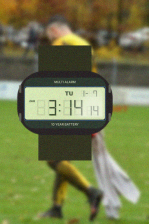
3:14:14
